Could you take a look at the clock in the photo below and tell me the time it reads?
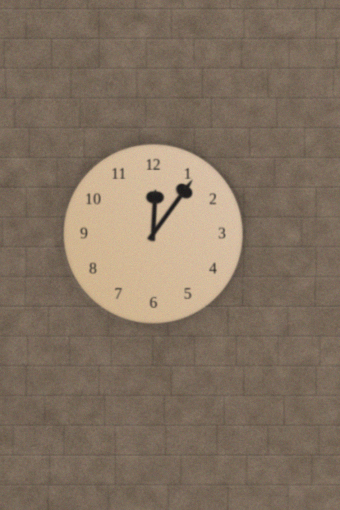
12:06
